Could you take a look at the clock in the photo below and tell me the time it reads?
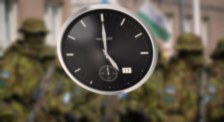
5:00
